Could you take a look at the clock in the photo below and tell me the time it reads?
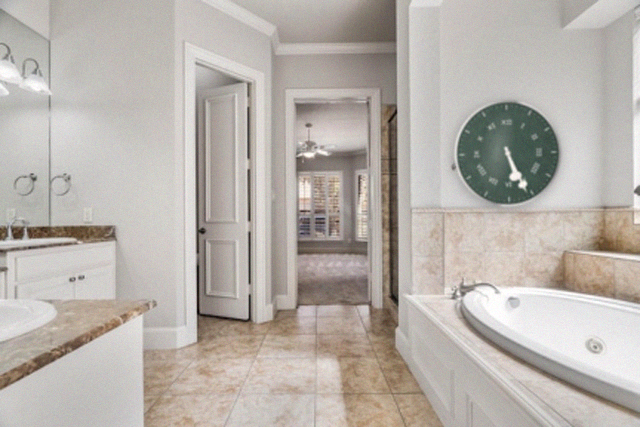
5:26
